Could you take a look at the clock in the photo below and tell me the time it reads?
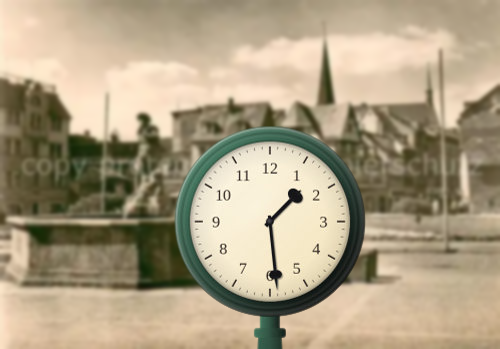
1:29
